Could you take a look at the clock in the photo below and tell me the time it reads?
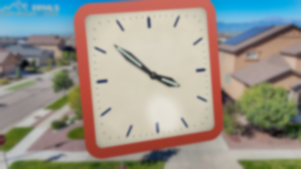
3:52
